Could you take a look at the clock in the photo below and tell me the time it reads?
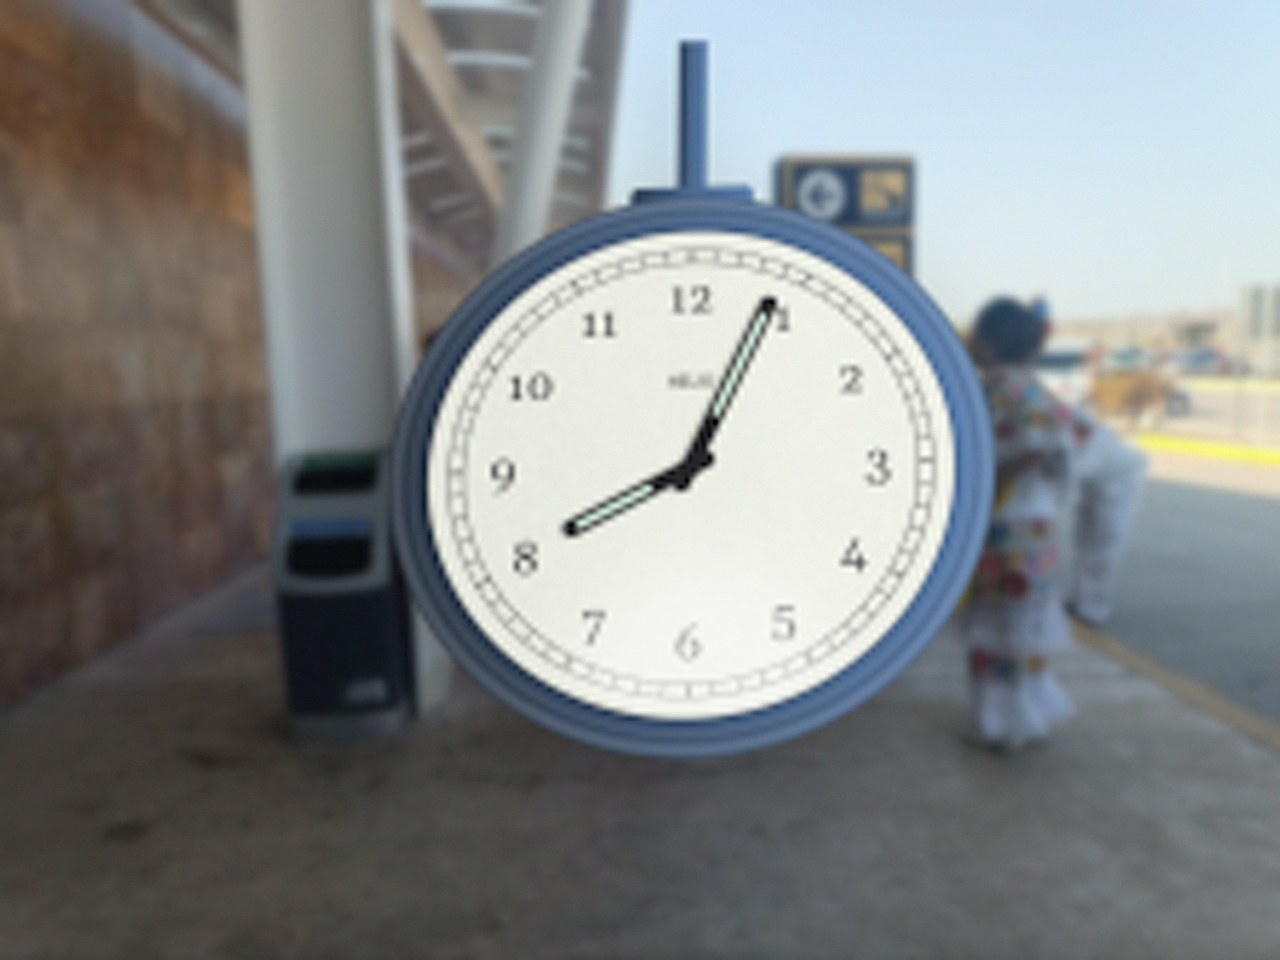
8:04
